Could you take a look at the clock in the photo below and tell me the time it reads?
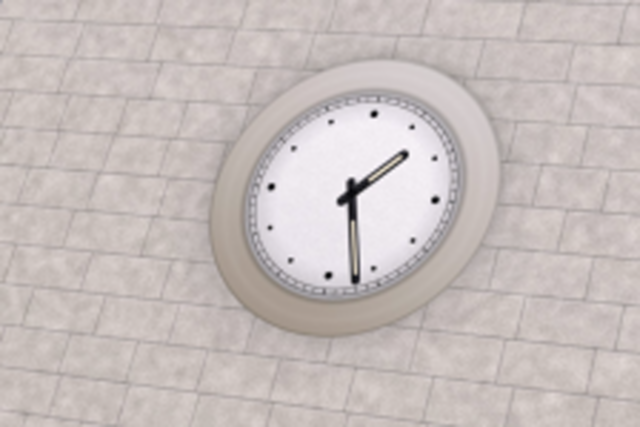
1:27
